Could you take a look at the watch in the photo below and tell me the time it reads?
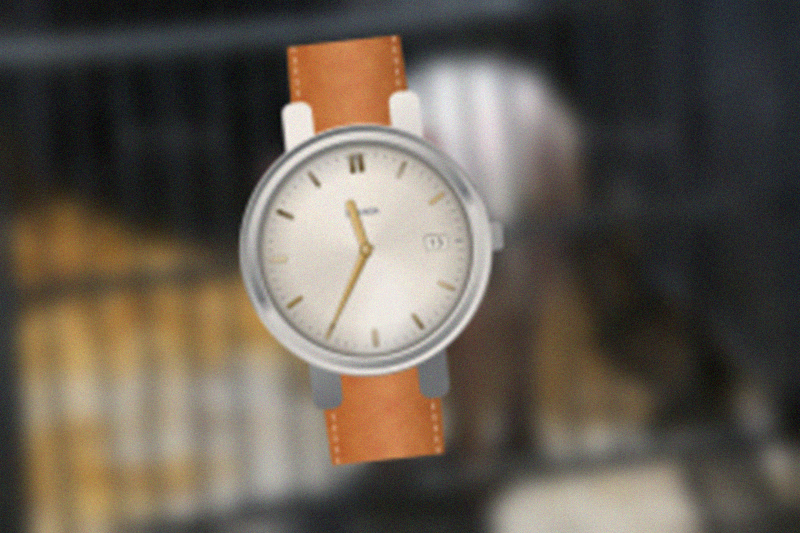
11:35
